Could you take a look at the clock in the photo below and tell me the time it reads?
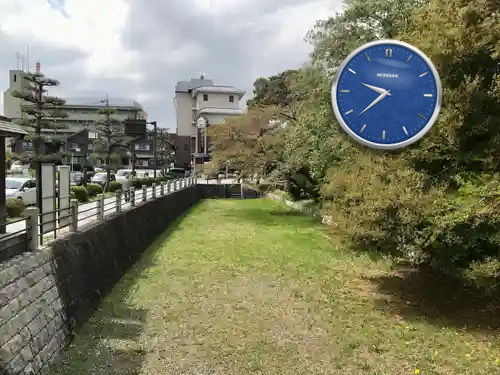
9:38
